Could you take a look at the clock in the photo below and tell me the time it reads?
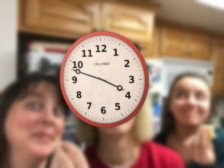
3:48
